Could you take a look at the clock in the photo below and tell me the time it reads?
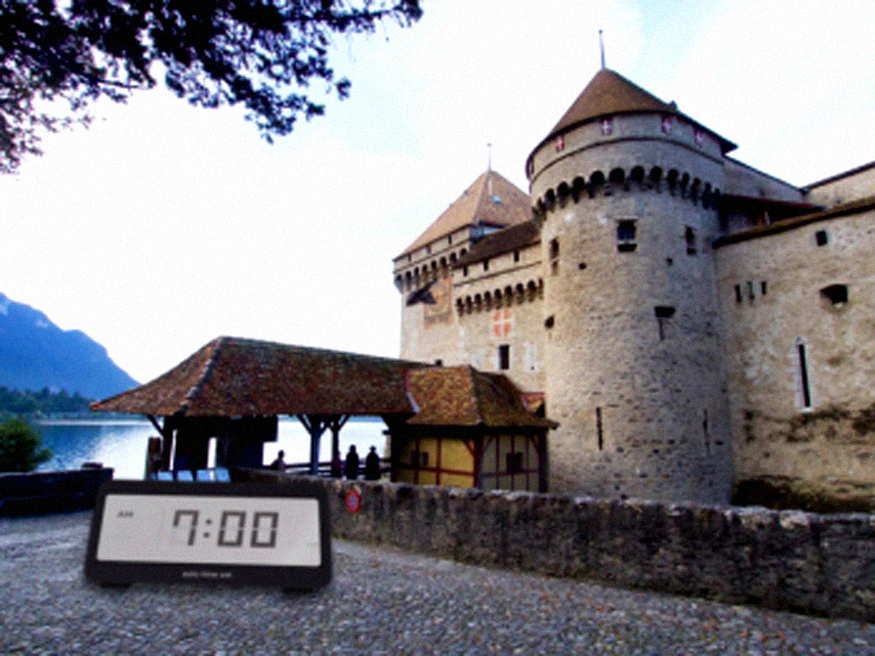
7:00
